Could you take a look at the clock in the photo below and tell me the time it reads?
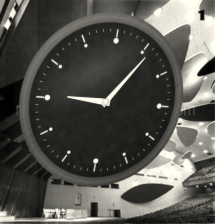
9:06
